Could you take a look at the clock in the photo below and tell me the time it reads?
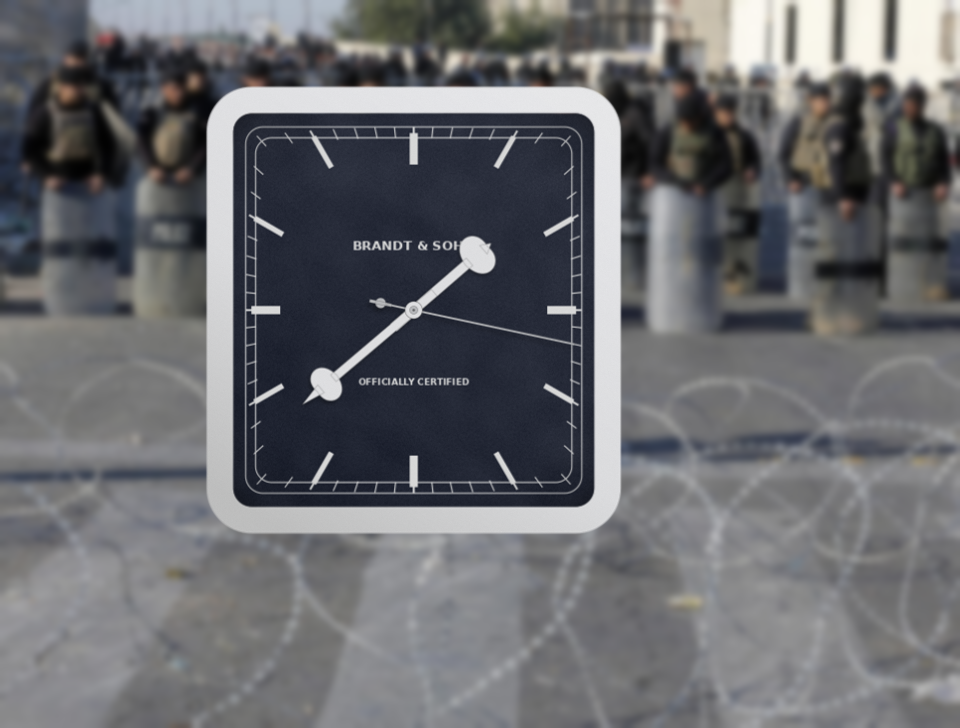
1:38:17
